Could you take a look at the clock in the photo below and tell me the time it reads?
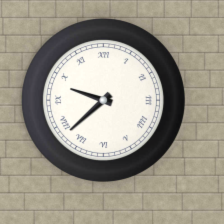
9:38
